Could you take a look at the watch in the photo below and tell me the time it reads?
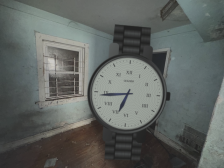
6:44
